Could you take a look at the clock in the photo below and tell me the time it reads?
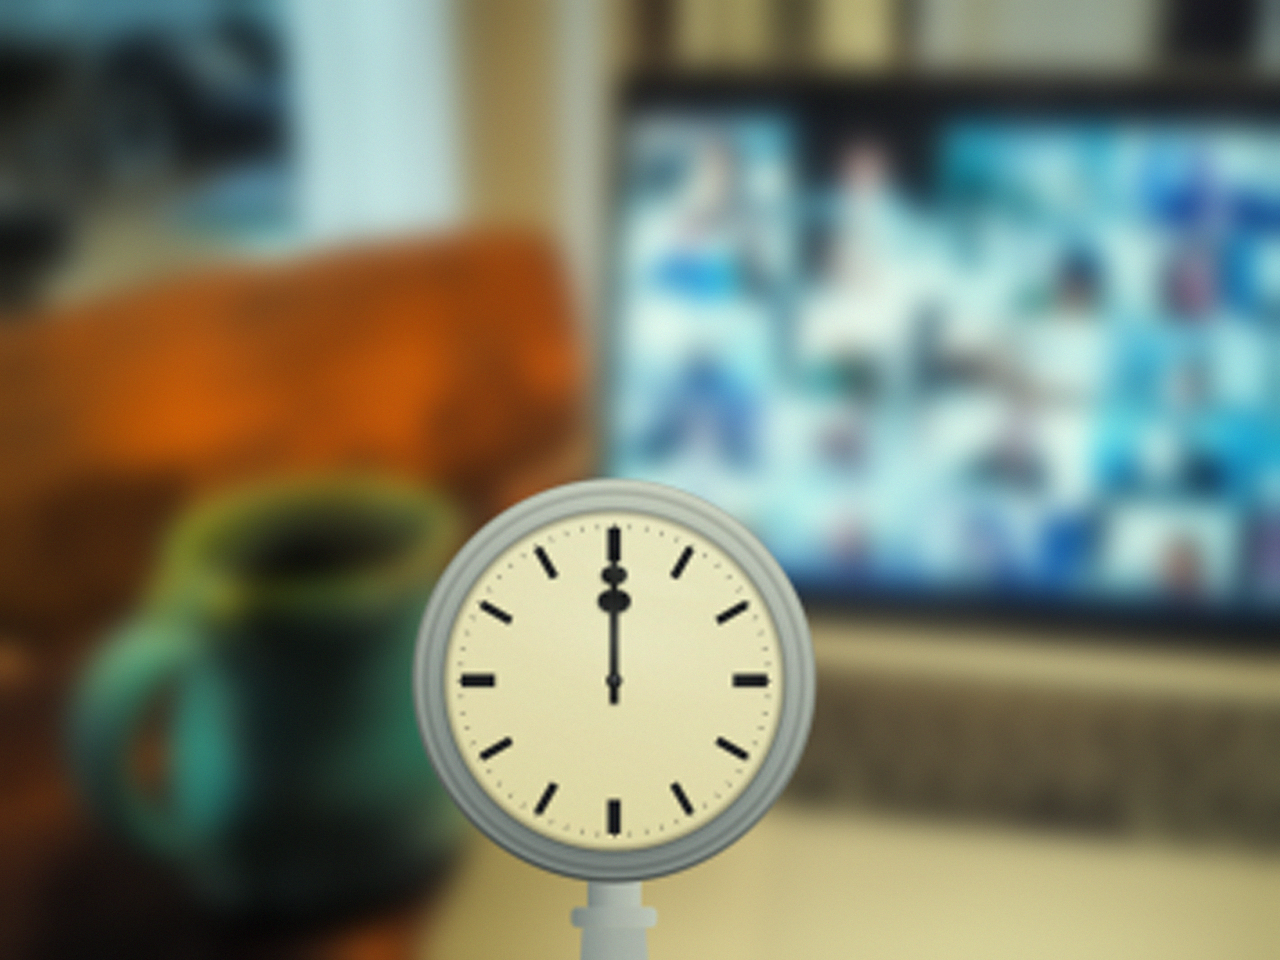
12:00
